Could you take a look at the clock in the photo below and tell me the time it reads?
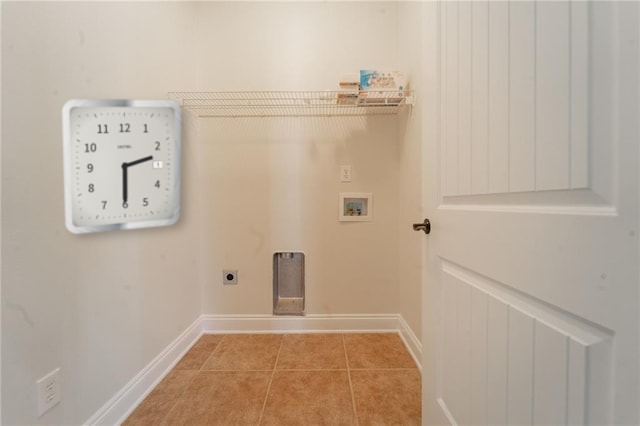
2:30
